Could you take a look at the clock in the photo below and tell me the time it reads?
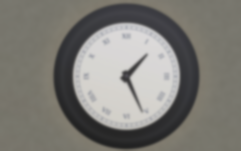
1:26
